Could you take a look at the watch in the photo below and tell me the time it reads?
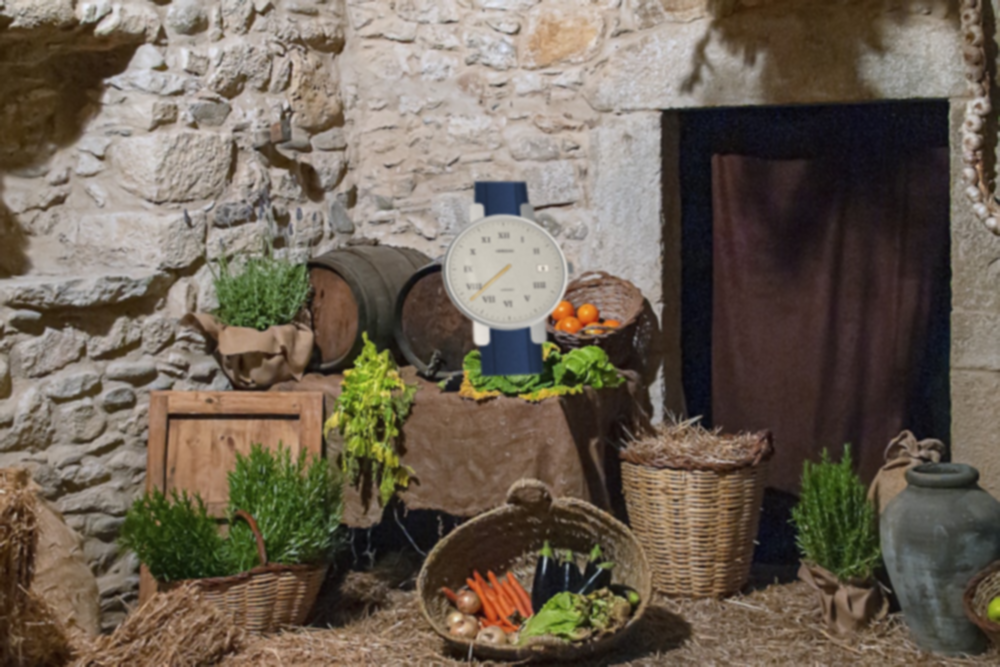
7:38
